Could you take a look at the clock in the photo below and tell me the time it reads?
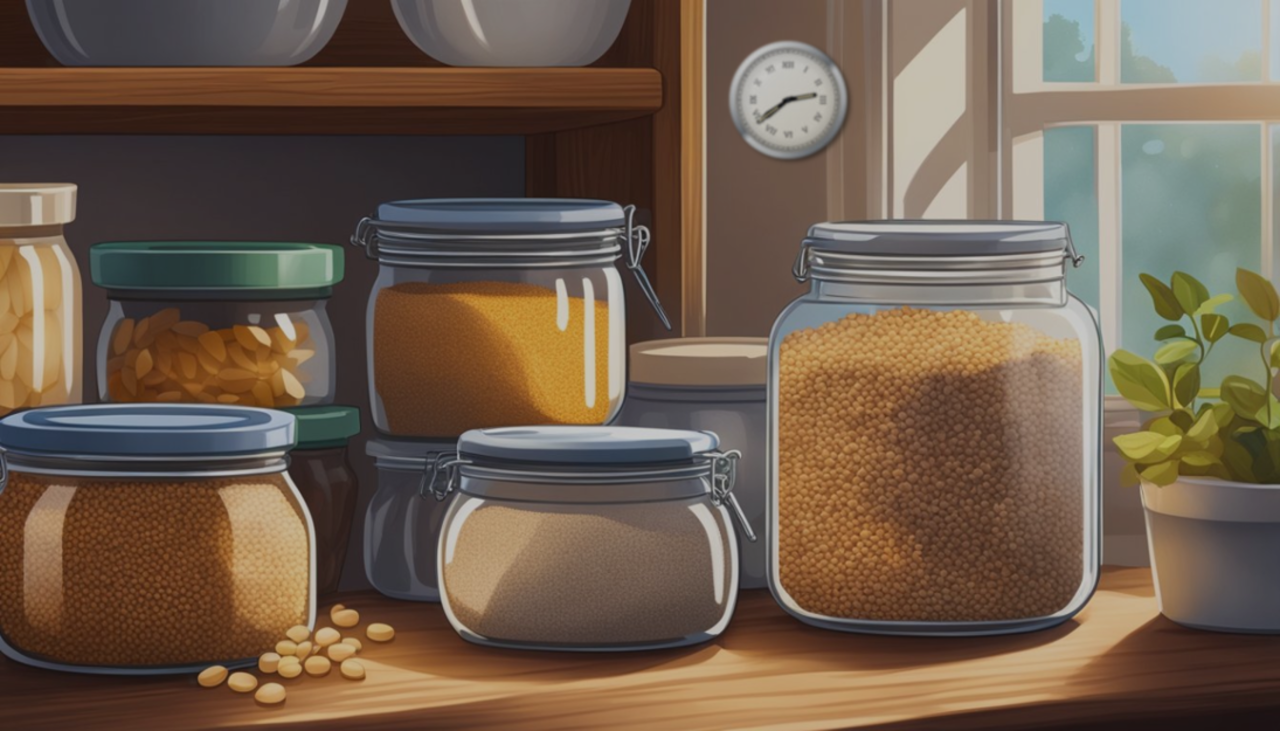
2:39
